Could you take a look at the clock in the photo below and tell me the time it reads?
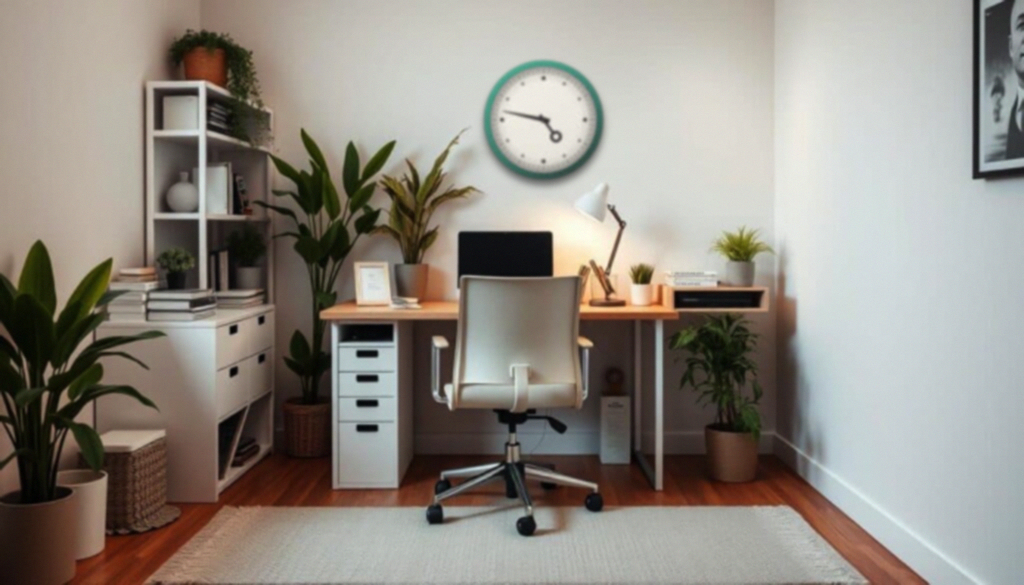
4:47
